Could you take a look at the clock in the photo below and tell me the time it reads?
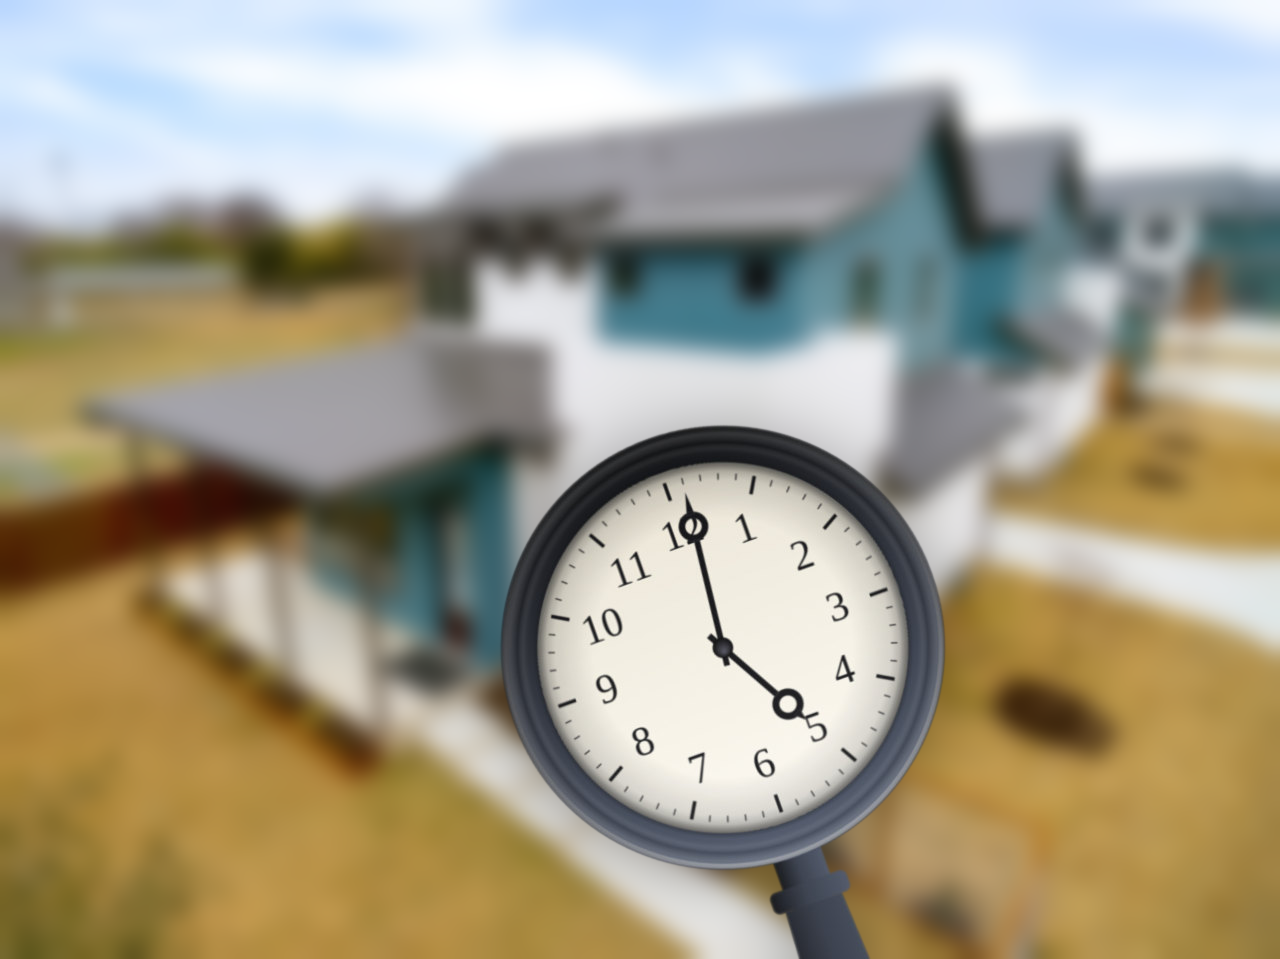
5:01
